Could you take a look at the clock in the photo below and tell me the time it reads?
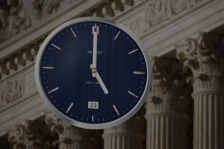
5:00
